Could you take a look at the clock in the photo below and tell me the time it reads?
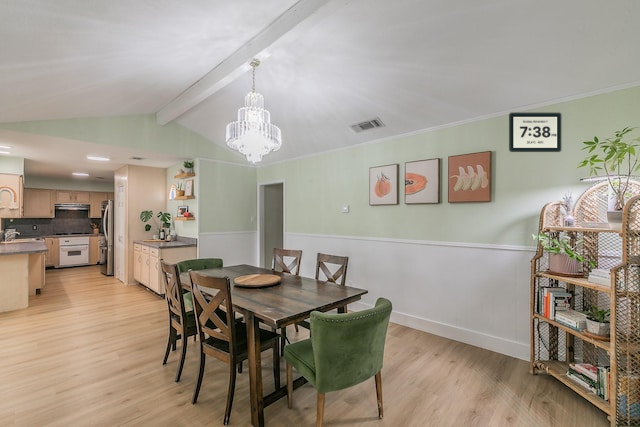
7:38
